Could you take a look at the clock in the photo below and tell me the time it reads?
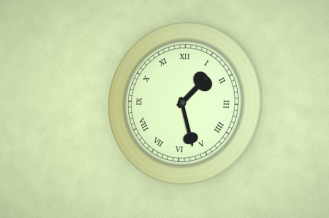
1:27
